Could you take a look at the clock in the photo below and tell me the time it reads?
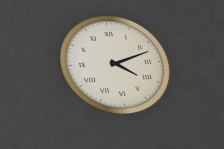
4:12
